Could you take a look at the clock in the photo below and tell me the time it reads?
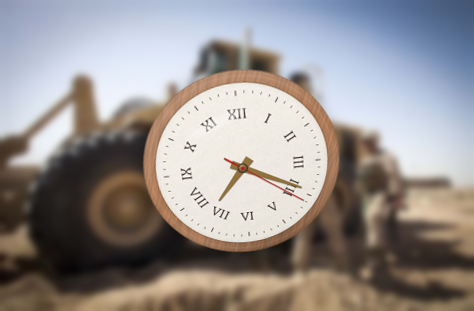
7:19:21
